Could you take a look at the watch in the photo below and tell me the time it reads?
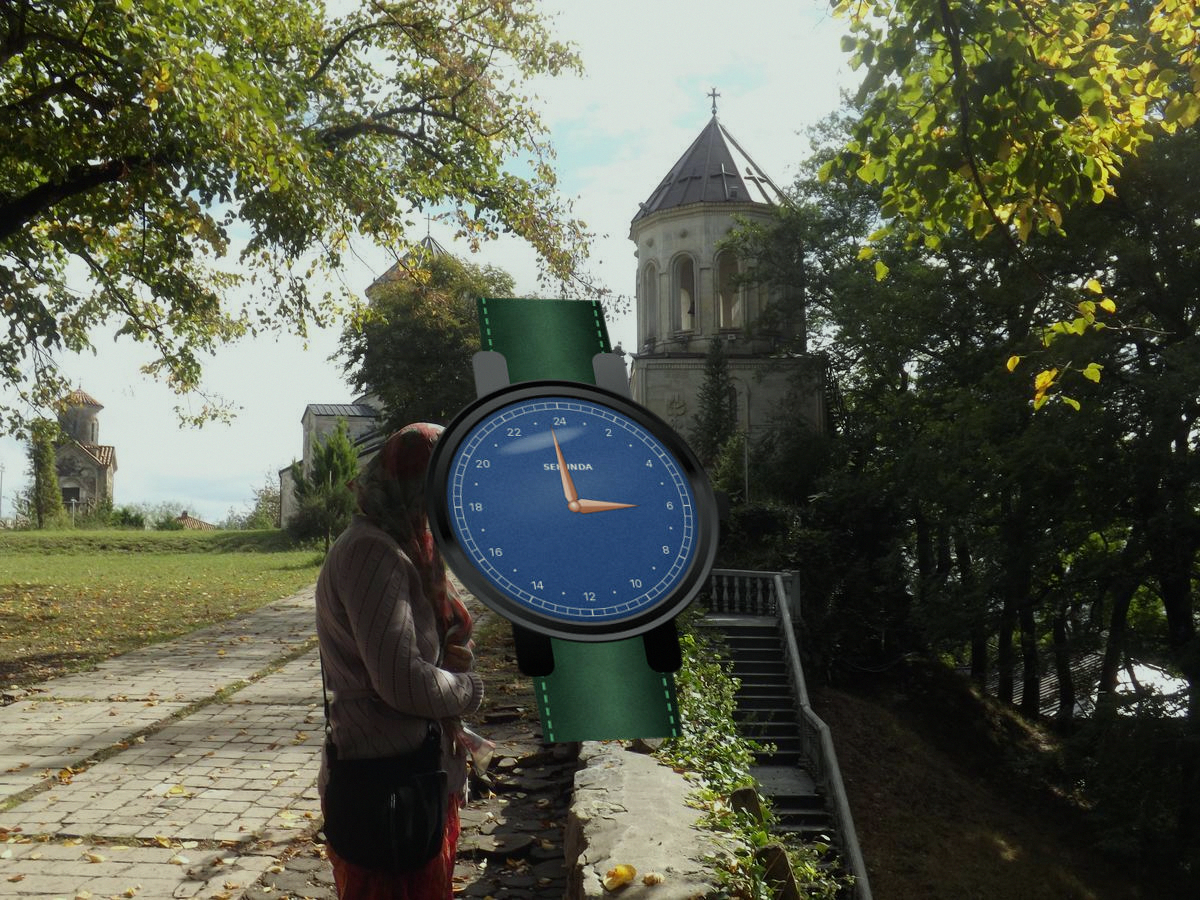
5:59
